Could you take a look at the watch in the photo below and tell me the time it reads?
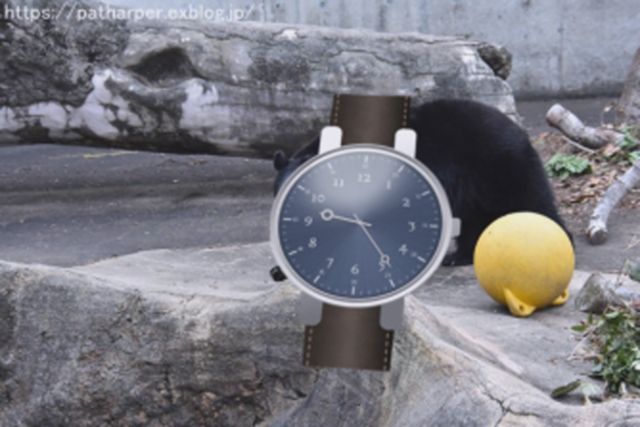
9:24
